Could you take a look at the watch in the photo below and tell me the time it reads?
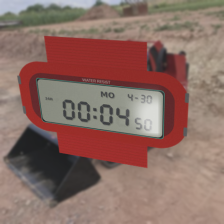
0:04:50
